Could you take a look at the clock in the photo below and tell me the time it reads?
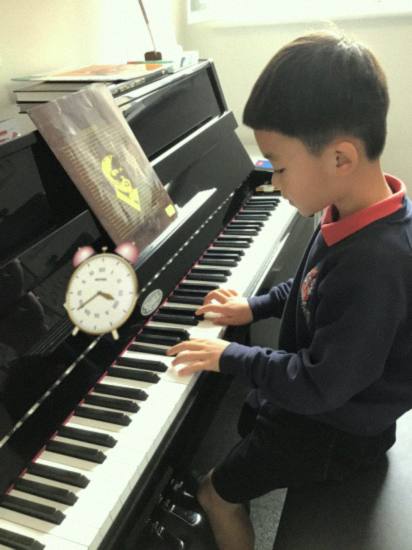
3:39
